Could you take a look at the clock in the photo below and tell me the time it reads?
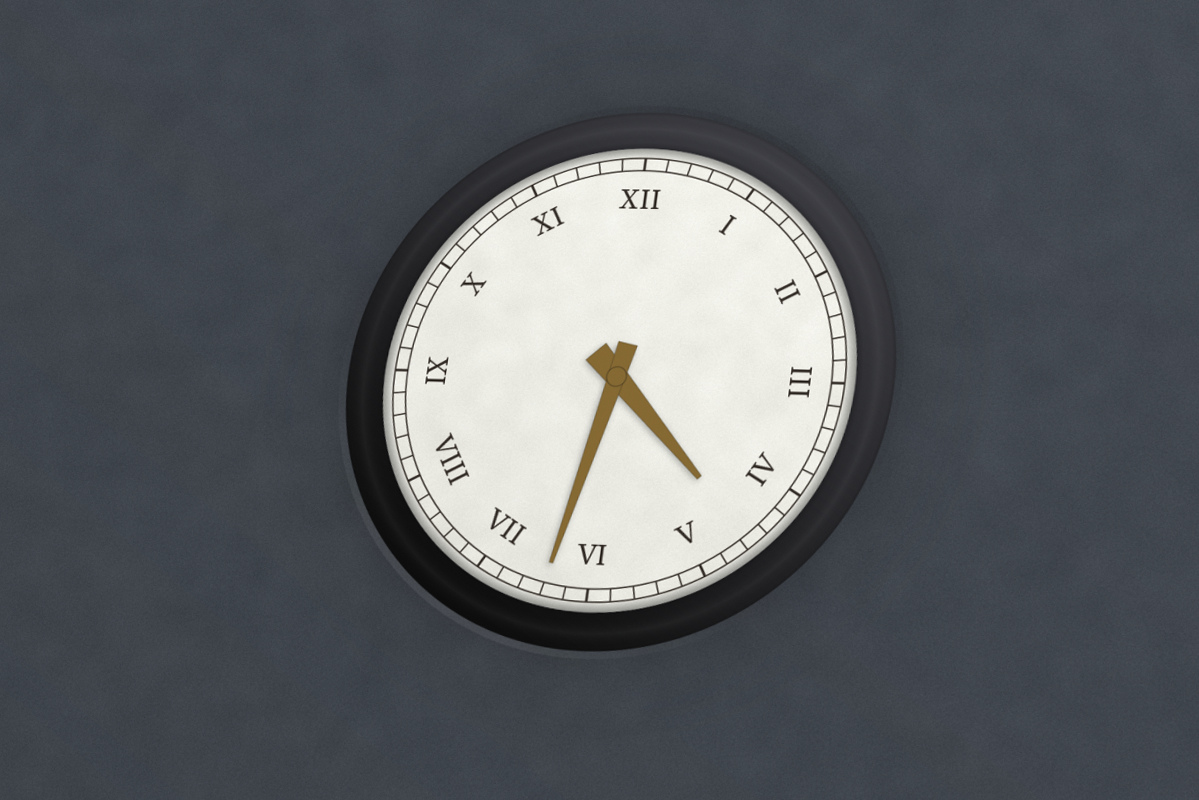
4:32
